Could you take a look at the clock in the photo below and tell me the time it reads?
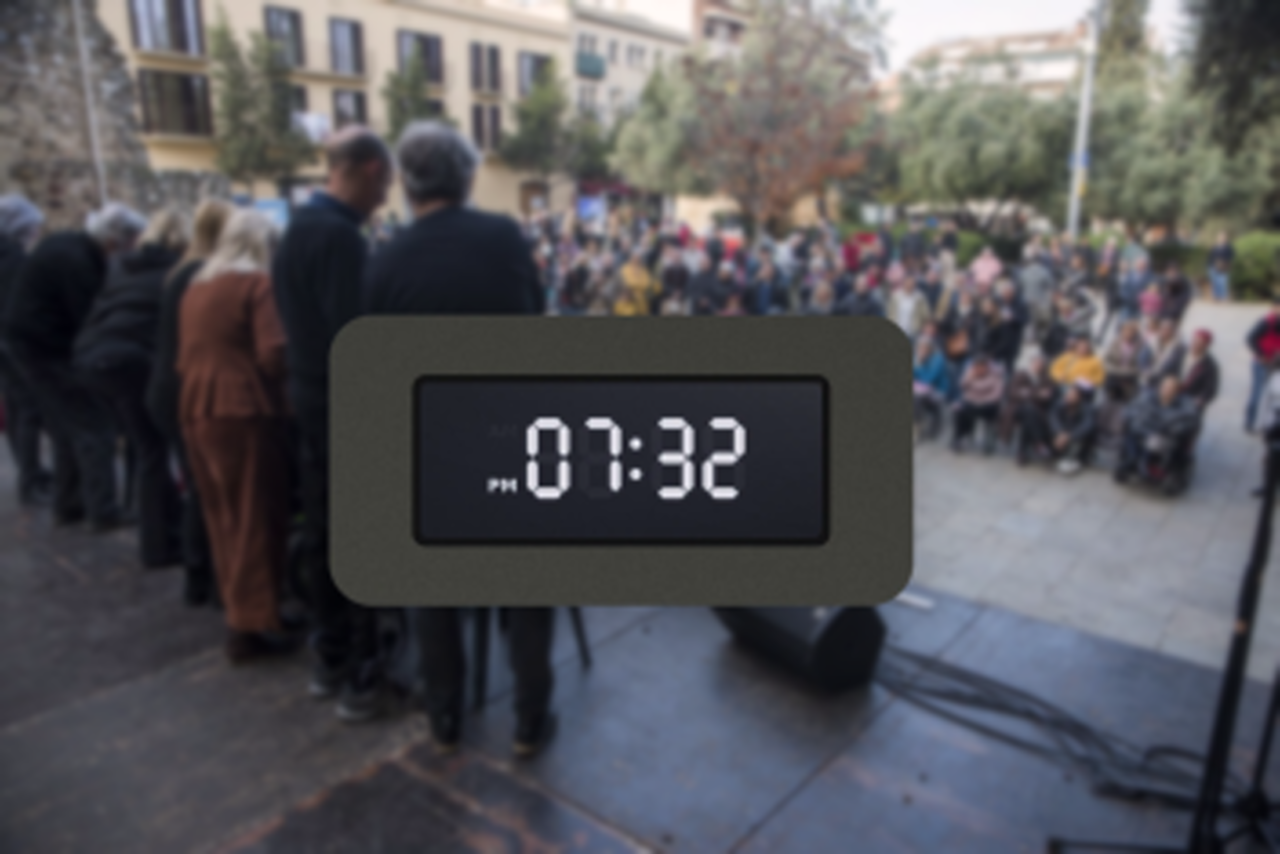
7:32
